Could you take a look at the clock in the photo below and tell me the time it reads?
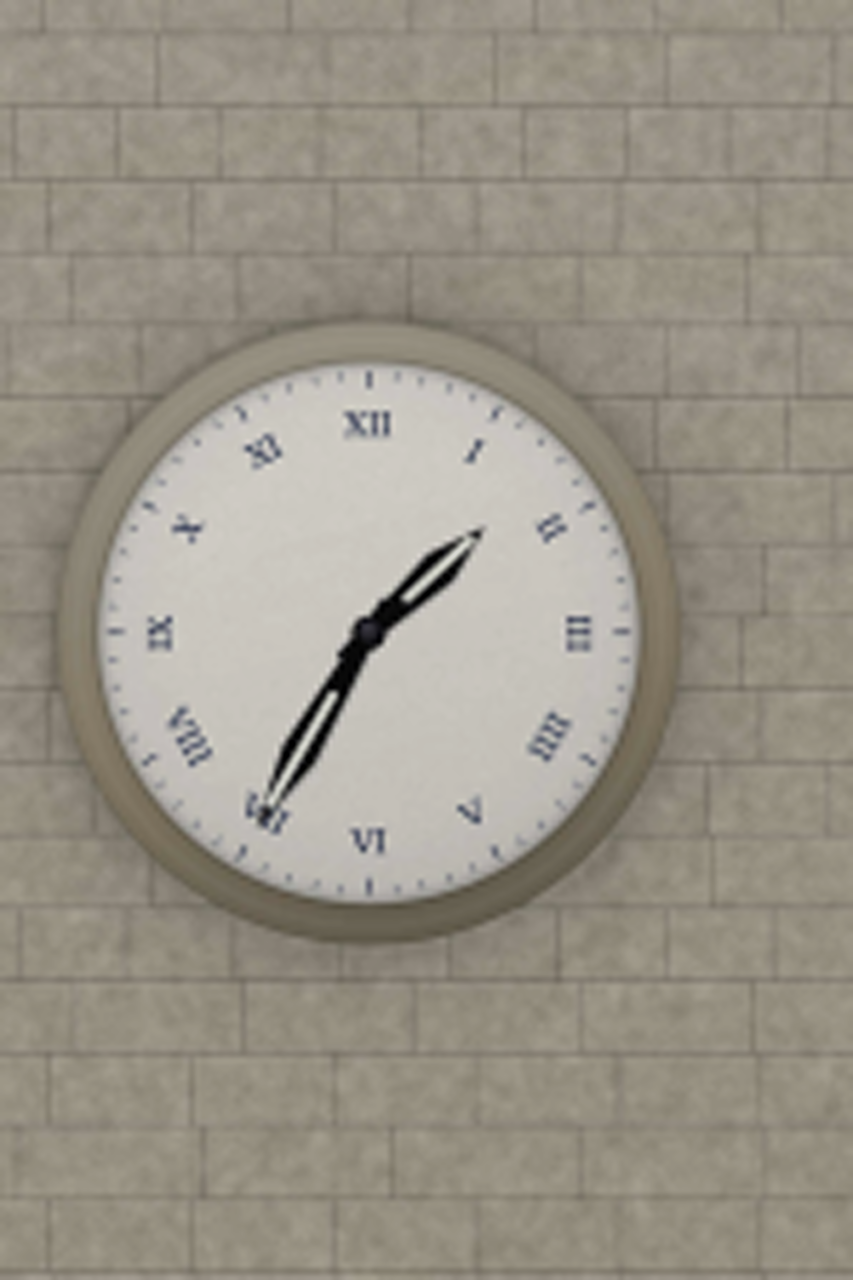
1:35
